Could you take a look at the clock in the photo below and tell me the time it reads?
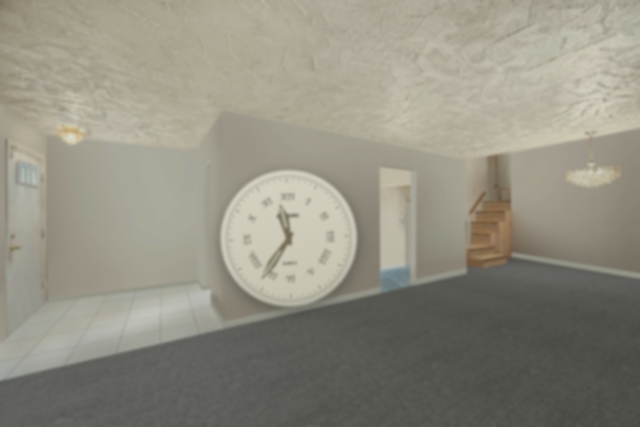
11:36
